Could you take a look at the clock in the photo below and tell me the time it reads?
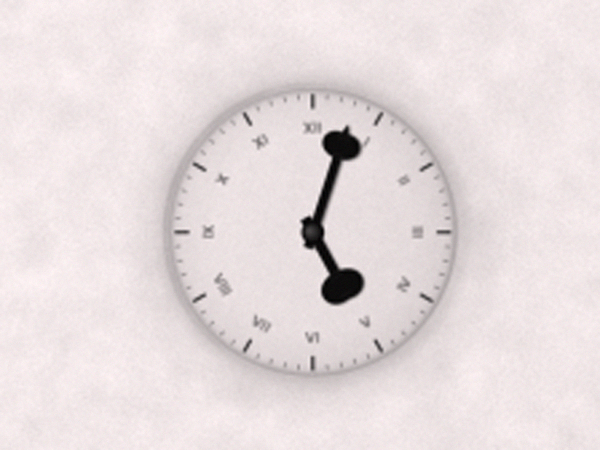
5:03
